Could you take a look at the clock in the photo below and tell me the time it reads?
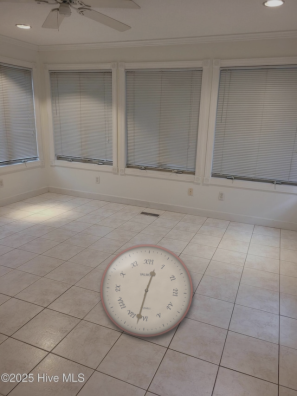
12:32
